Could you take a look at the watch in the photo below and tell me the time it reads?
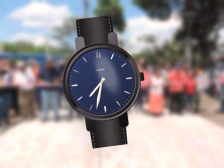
7:33
